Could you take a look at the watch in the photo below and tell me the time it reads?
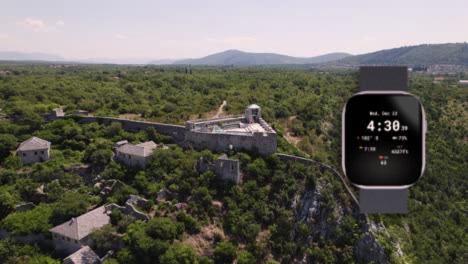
4:30
